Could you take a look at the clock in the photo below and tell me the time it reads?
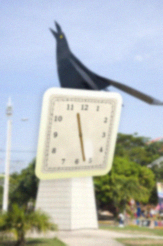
11:27
